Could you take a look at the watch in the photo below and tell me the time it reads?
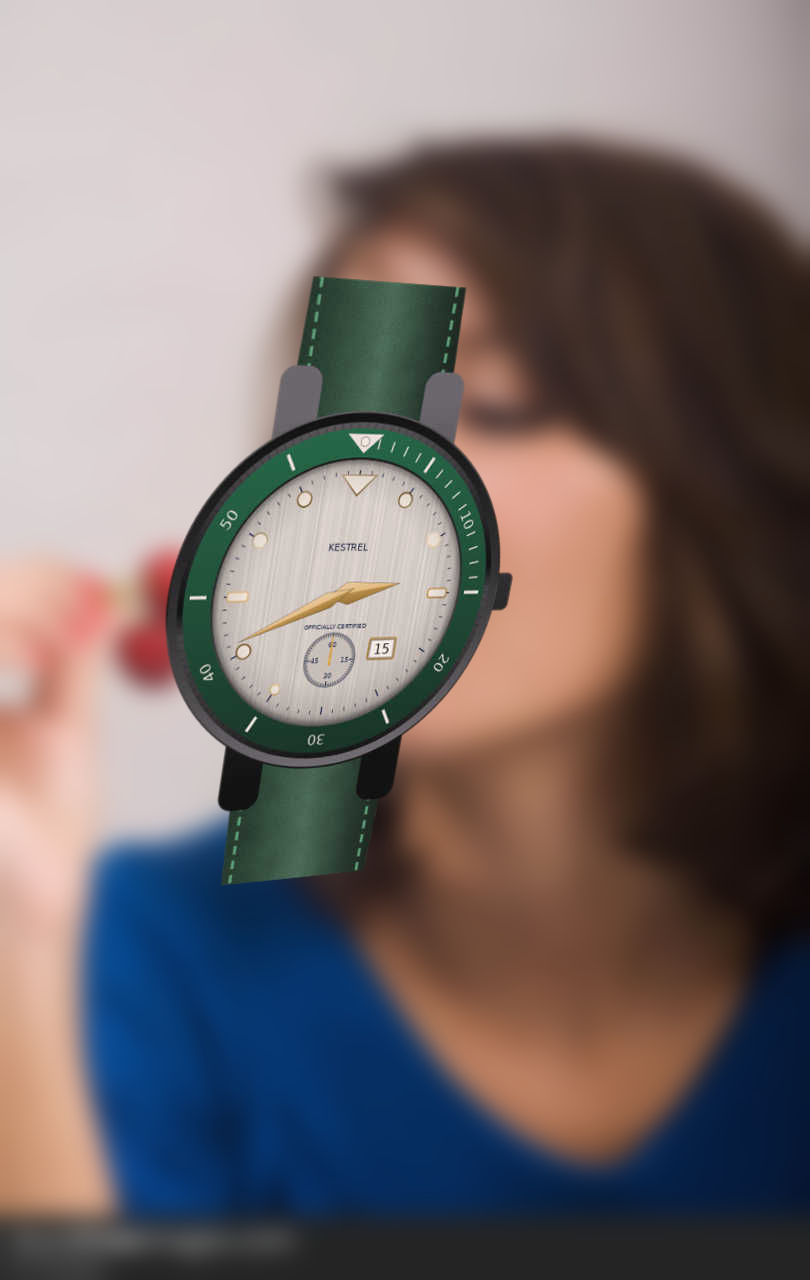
2:41
